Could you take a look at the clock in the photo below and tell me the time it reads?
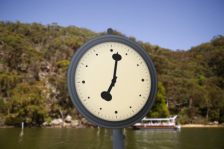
7:02
